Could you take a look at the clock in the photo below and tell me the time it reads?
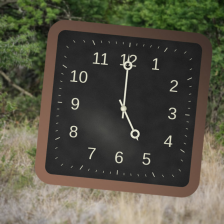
5:00
